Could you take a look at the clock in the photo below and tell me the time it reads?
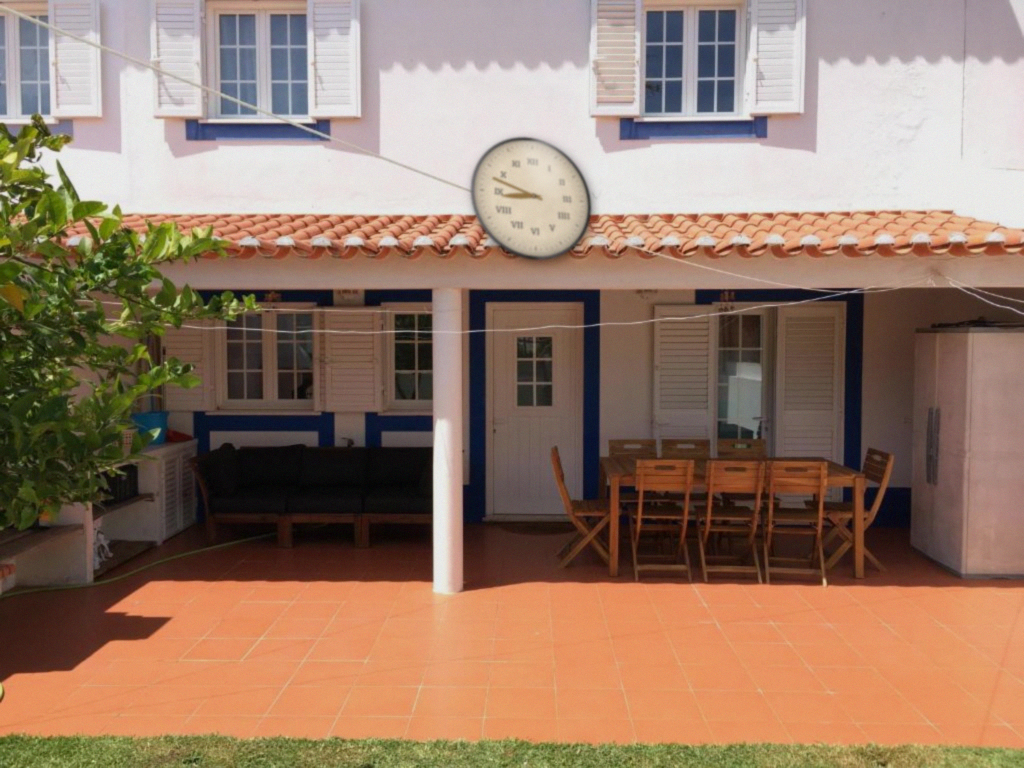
8:48
